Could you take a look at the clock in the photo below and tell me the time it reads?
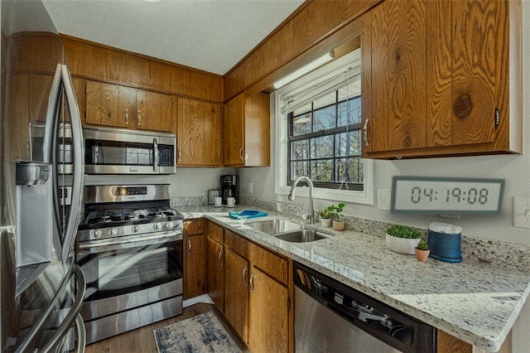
4:19:08
